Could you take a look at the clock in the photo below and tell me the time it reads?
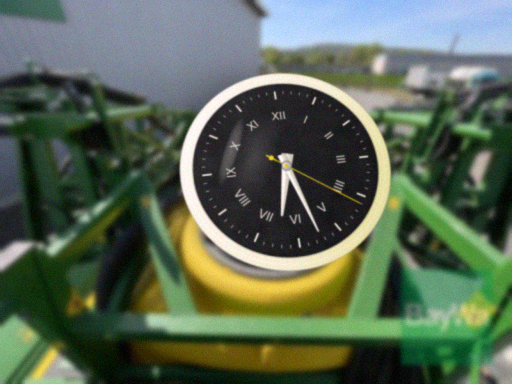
6:27:21
